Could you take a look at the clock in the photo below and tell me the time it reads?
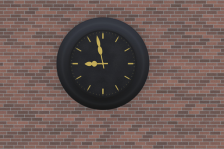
8:58
